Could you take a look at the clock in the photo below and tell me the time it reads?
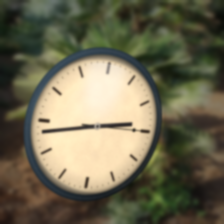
2:43:15
